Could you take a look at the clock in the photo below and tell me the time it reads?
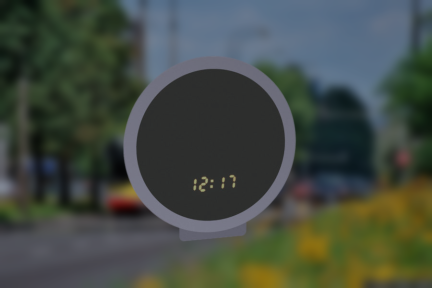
12:17
